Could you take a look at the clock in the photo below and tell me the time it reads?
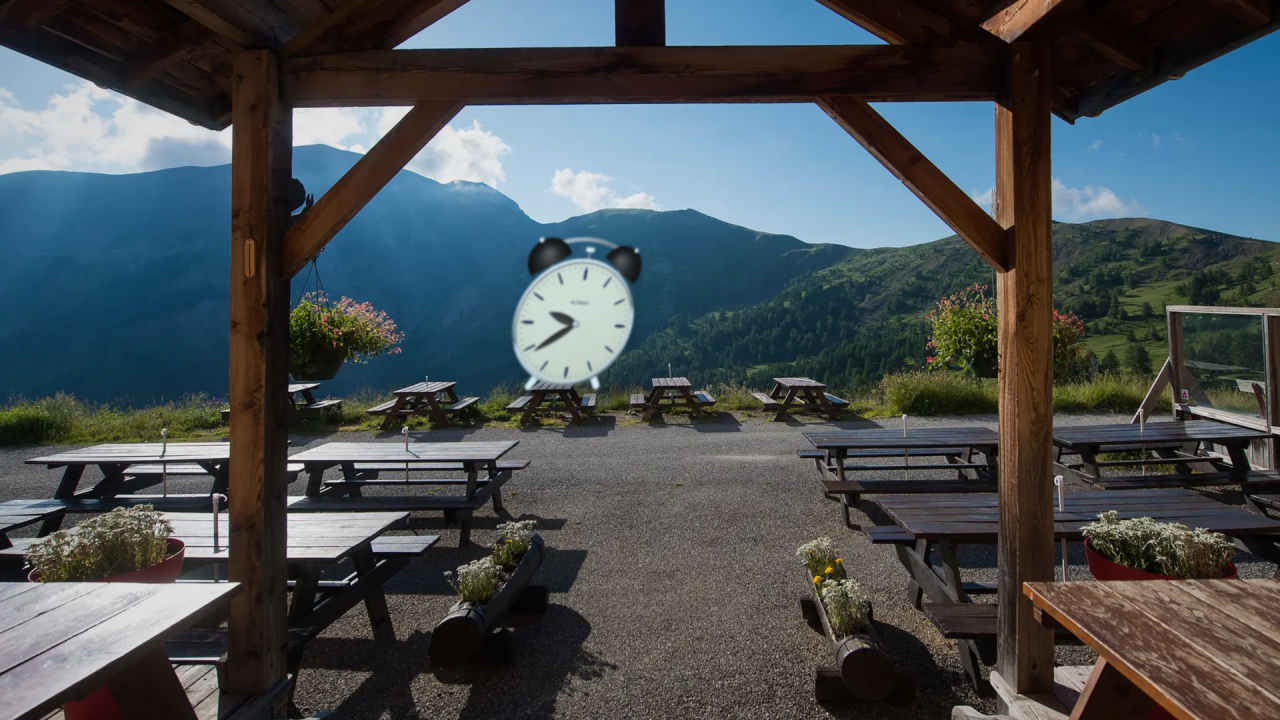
9:39
